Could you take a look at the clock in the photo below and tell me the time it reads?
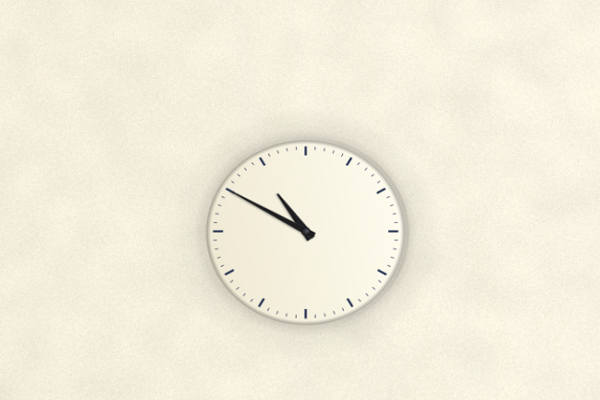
10:50
